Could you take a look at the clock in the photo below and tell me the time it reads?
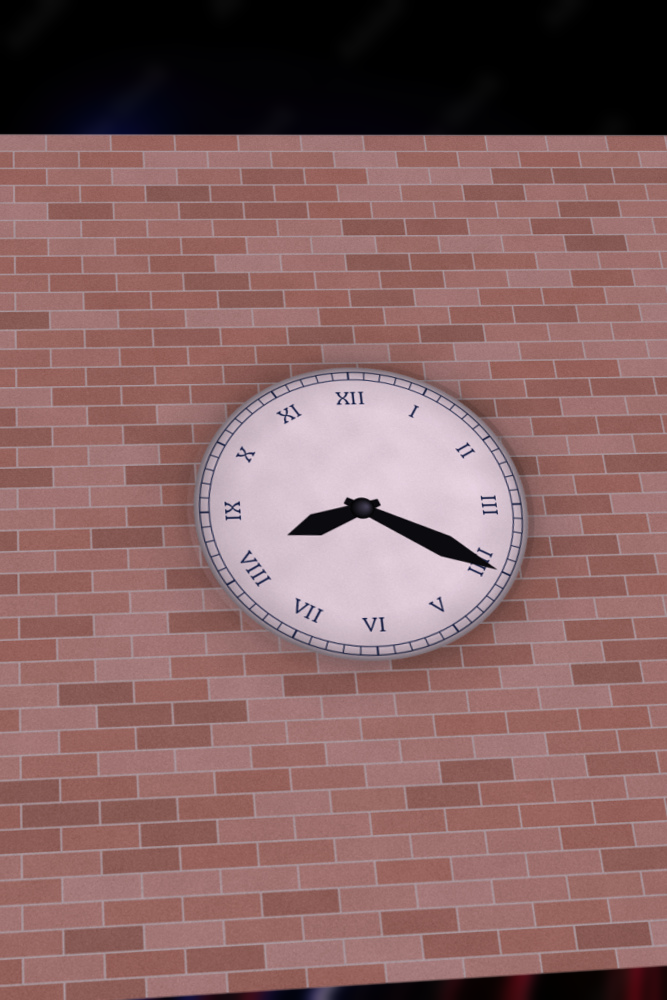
8:20
